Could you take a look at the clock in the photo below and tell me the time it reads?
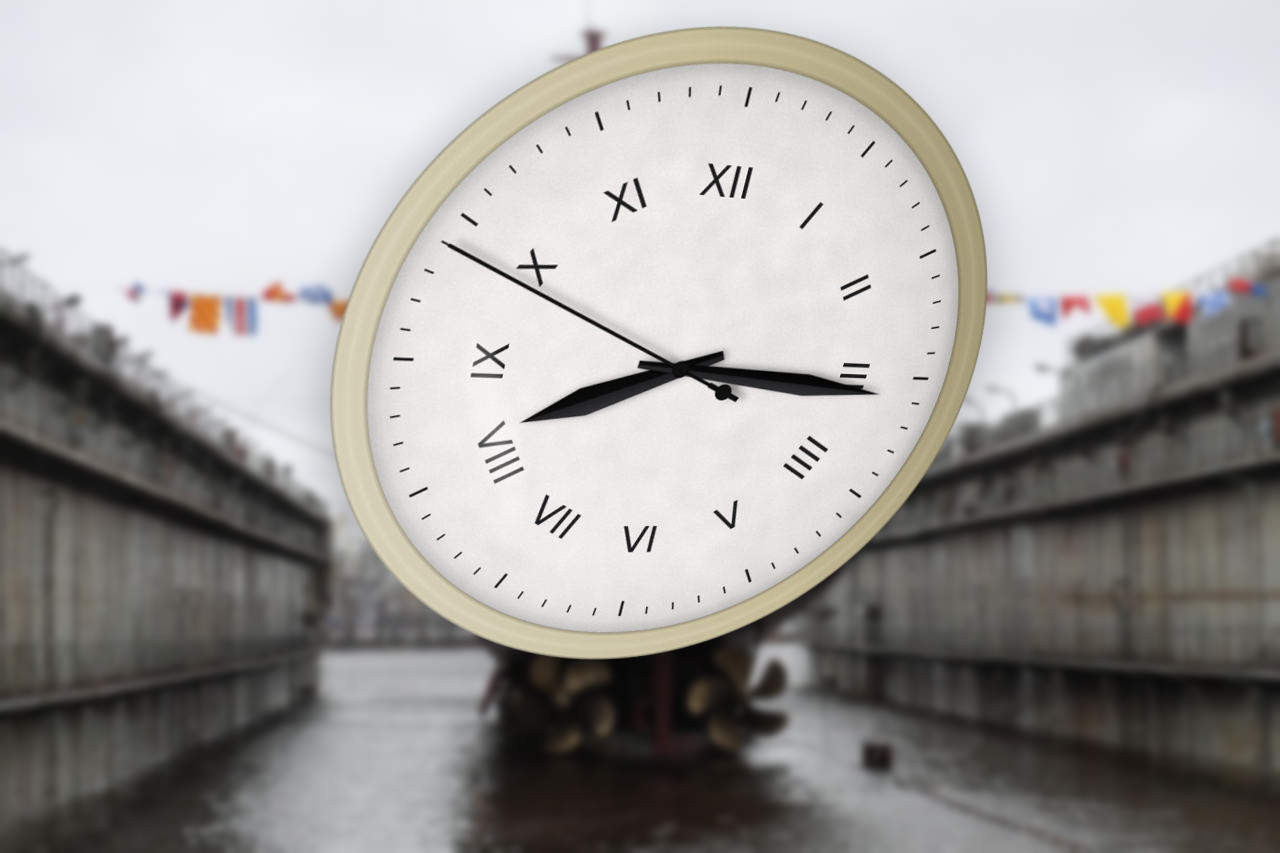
8:15:49
